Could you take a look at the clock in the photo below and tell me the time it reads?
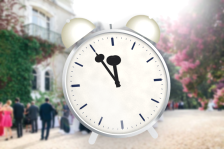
11:55
